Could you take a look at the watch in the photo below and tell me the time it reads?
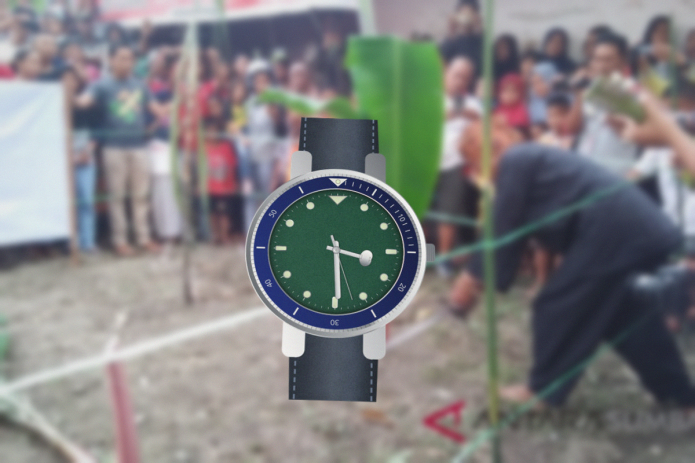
3:29:27
